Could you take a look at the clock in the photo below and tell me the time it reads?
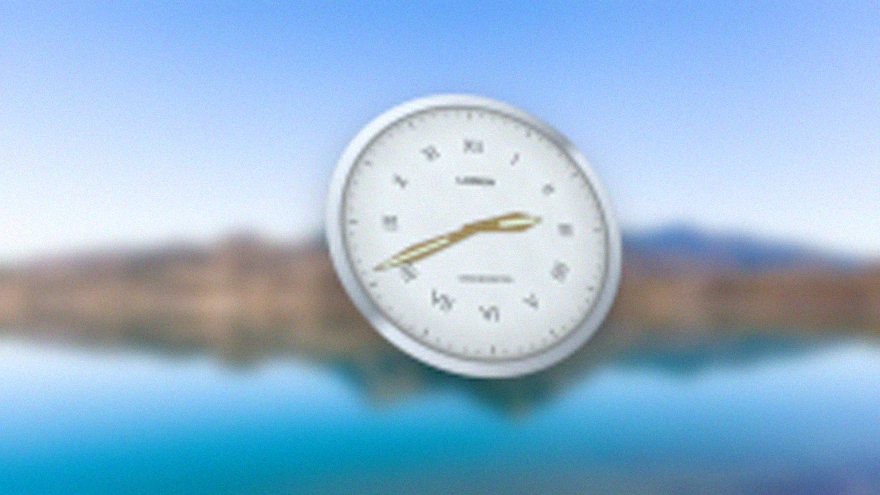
2:41
